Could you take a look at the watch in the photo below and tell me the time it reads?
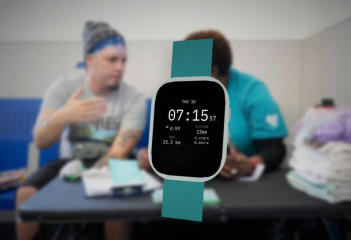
7:15
